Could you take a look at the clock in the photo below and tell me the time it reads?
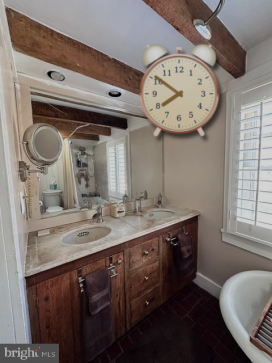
7:51
